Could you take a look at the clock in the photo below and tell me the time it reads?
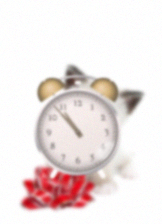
10:53
